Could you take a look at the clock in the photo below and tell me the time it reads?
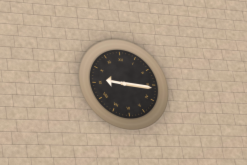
9:16
